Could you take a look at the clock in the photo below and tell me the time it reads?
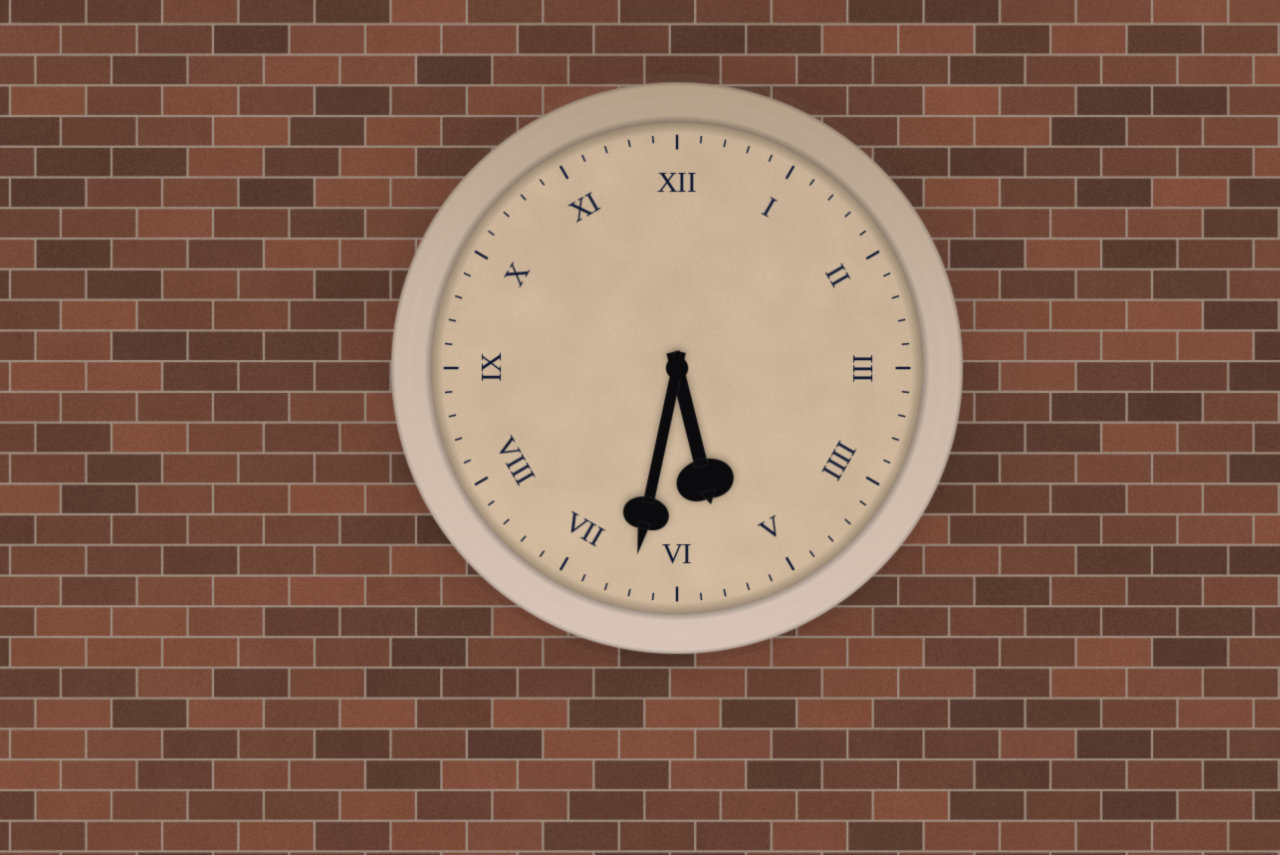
5:32
